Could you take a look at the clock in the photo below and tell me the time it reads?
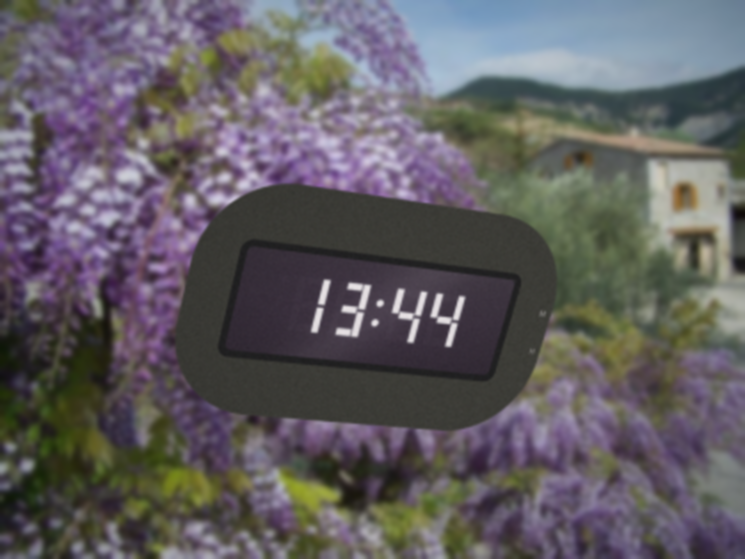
13:44
